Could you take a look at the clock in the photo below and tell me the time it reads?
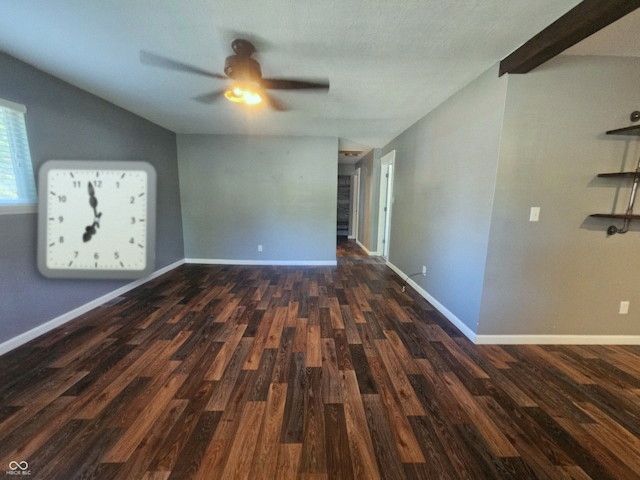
6:58
